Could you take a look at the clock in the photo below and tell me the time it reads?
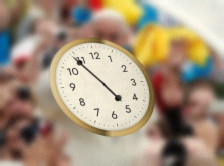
4:54
